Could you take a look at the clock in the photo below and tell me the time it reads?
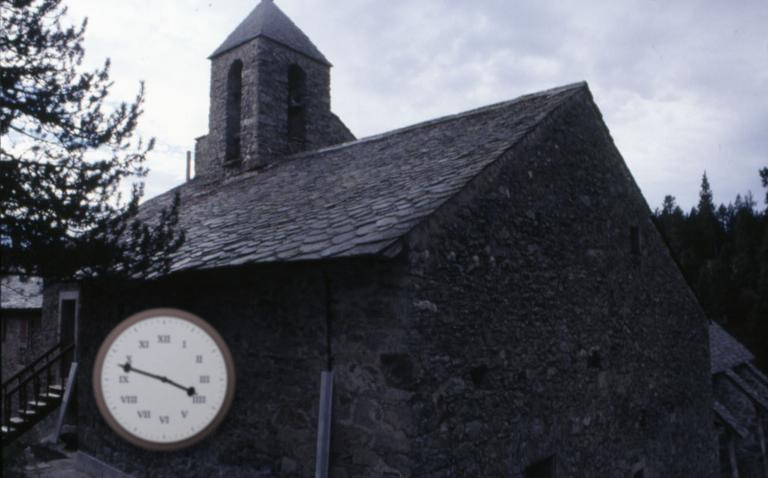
3:48
